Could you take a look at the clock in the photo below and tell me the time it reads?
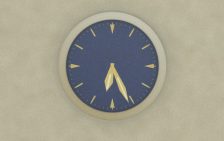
6:26
